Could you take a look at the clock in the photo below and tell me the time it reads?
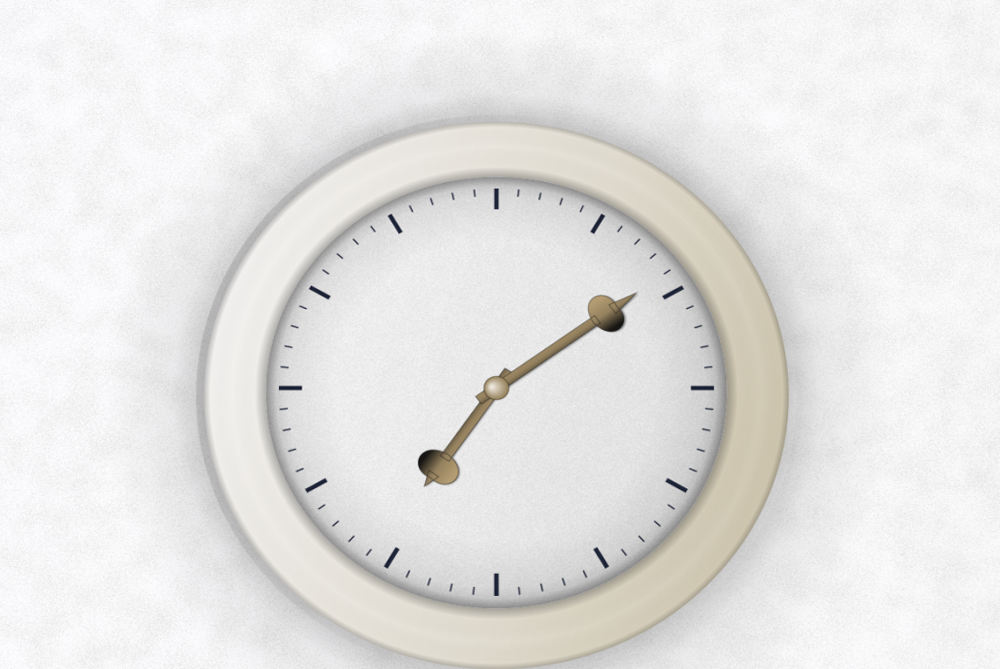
7:09
